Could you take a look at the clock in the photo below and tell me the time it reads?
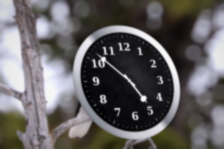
4:52
